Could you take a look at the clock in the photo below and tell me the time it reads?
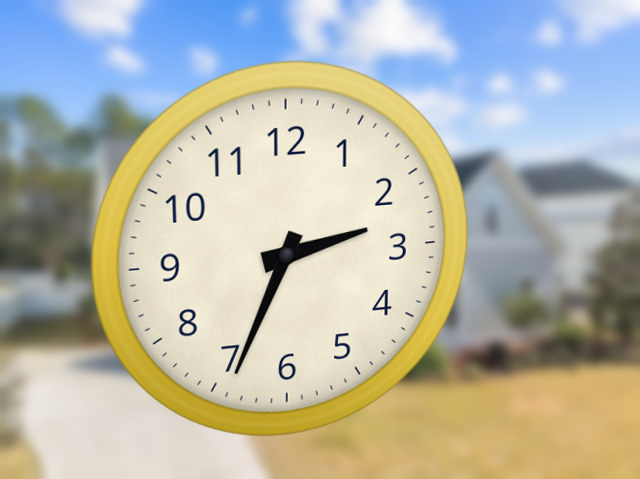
2:34
